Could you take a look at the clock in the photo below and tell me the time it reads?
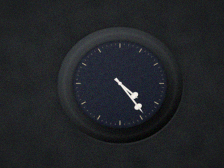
4:24
